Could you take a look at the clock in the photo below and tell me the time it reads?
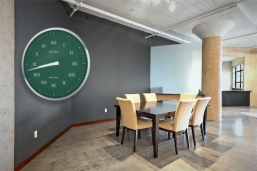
8:43
